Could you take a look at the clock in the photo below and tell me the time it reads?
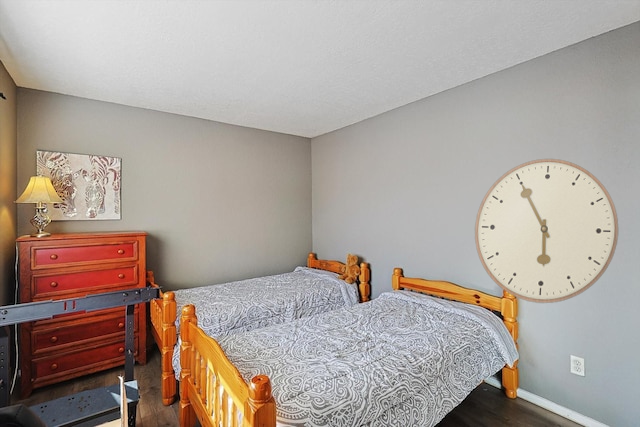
5:55
